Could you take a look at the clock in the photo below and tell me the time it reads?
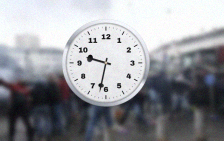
9:32
